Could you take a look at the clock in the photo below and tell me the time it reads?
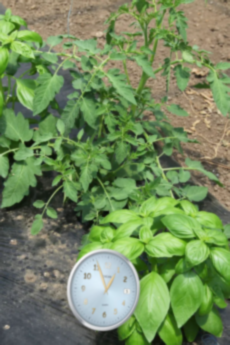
12:56
